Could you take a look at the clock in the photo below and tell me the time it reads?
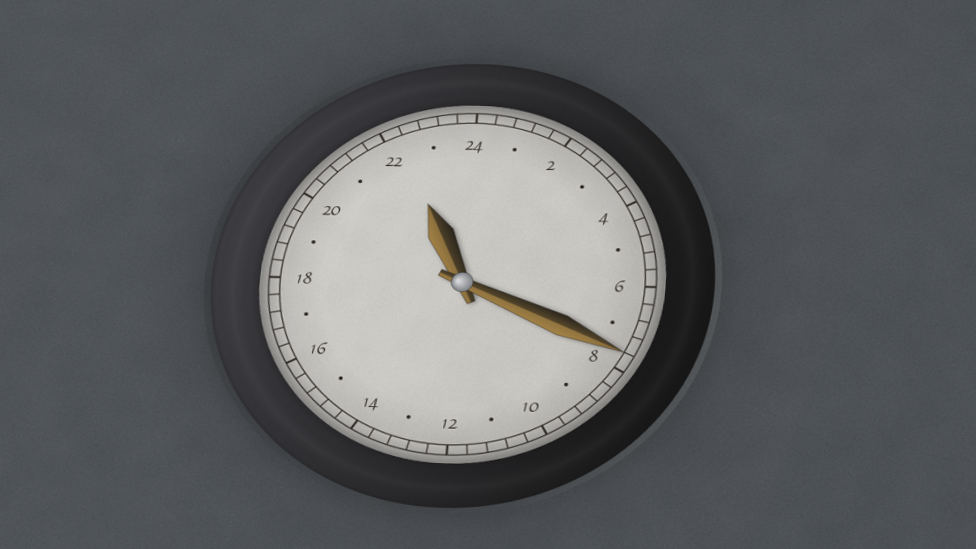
22:19
